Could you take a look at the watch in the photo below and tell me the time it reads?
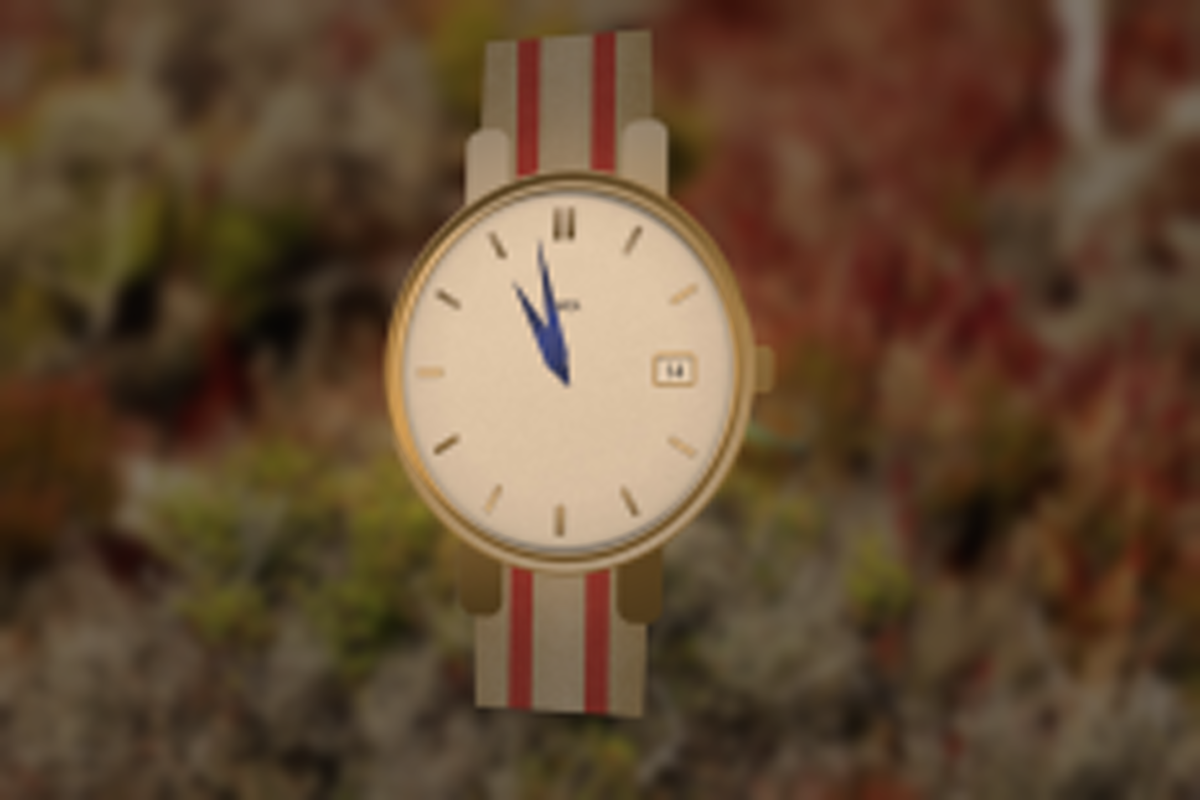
10:58
